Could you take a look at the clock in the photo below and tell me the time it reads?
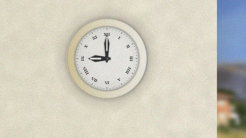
9:00
